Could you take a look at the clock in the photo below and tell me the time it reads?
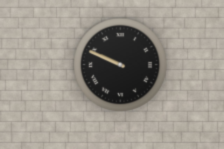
9:49
